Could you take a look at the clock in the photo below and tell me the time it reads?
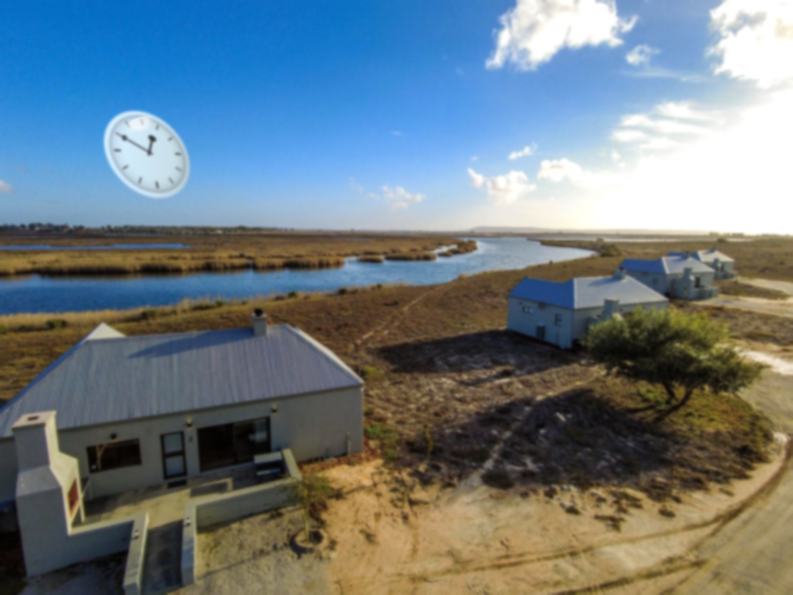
12:50
